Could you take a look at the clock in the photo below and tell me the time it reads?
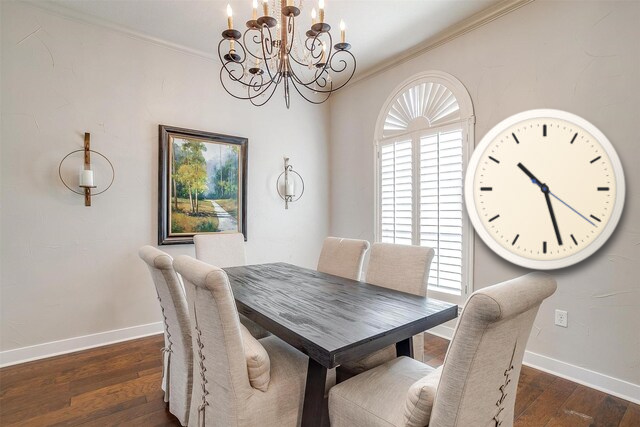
10:27:21
